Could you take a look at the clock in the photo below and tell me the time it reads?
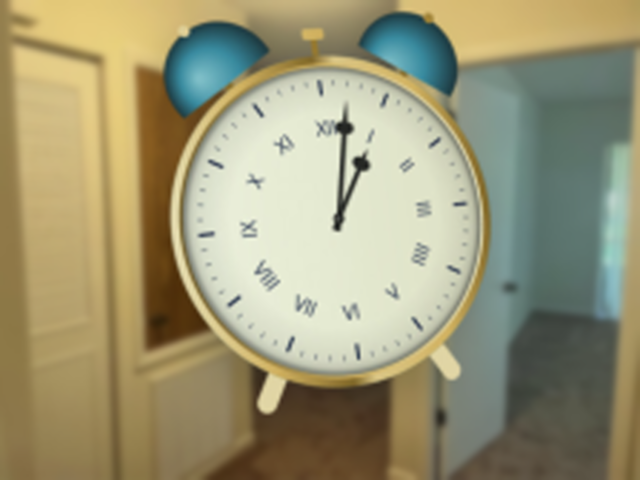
1:02
